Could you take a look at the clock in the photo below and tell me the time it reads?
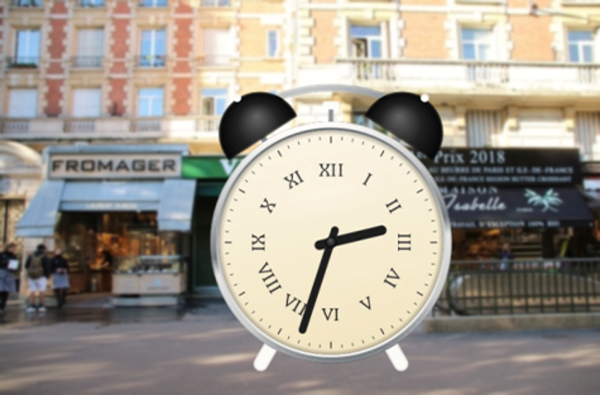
2:33
